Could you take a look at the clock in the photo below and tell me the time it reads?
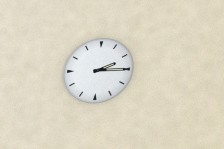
2:15
